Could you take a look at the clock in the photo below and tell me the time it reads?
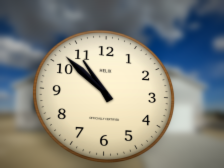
10:52
